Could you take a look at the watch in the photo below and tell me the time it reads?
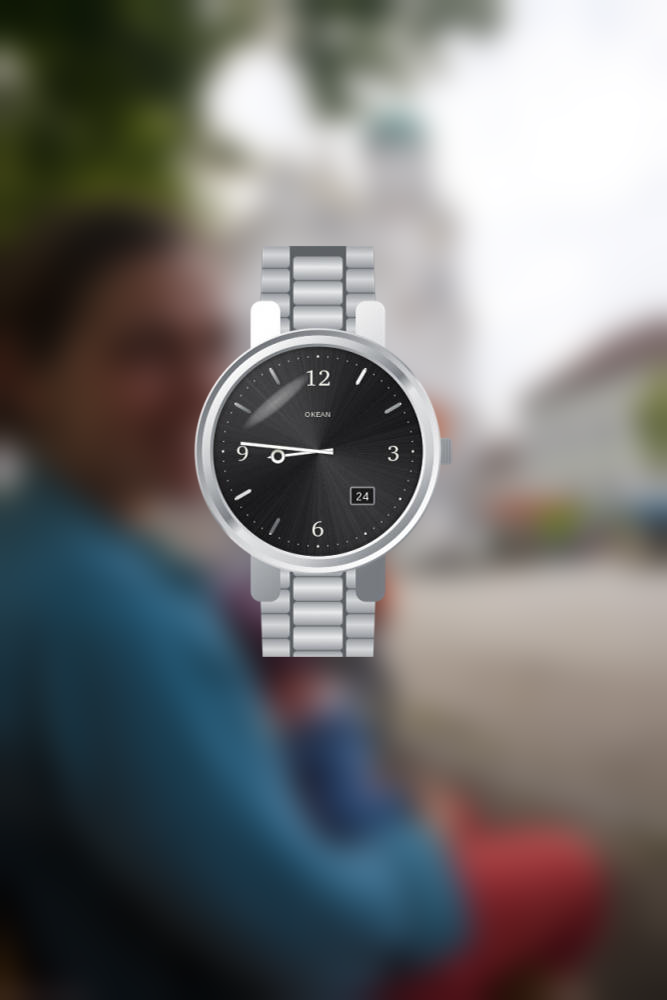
8:46
